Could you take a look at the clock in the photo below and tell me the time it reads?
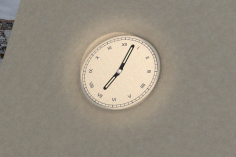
7:03
